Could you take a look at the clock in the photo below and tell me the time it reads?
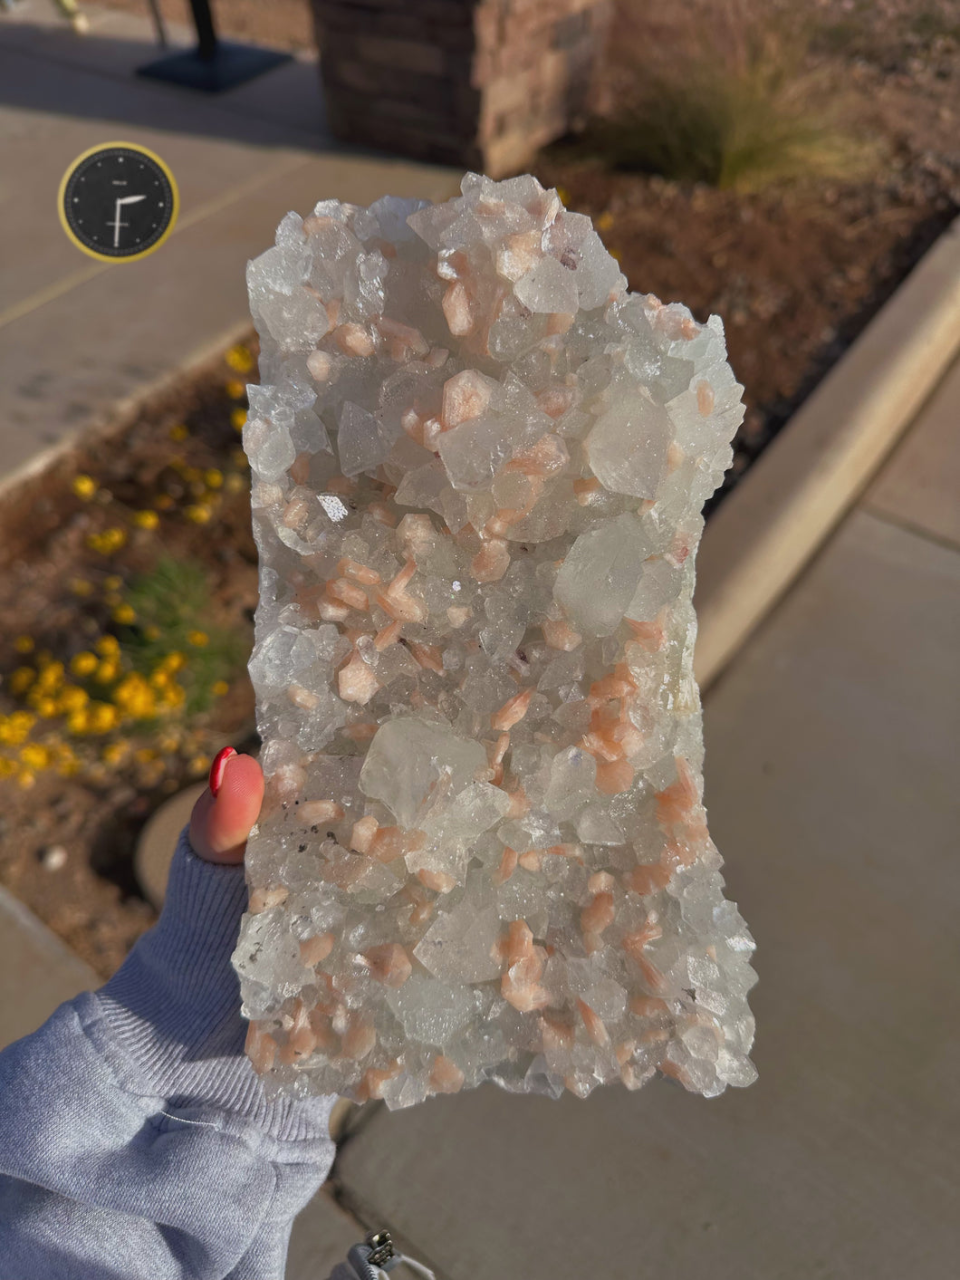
2:30
